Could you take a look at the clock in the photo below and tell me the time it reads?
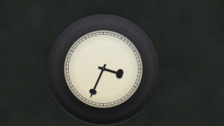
3:34
